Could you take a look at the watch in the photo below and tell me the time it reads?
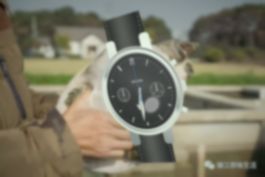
6:31
